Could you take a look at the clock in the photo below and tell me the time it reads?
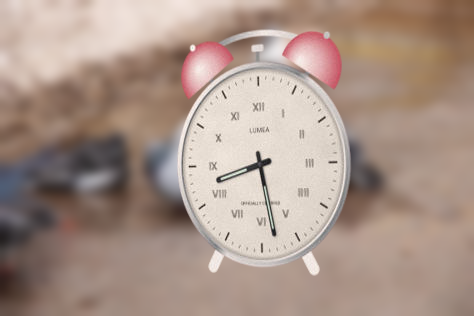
8:28
